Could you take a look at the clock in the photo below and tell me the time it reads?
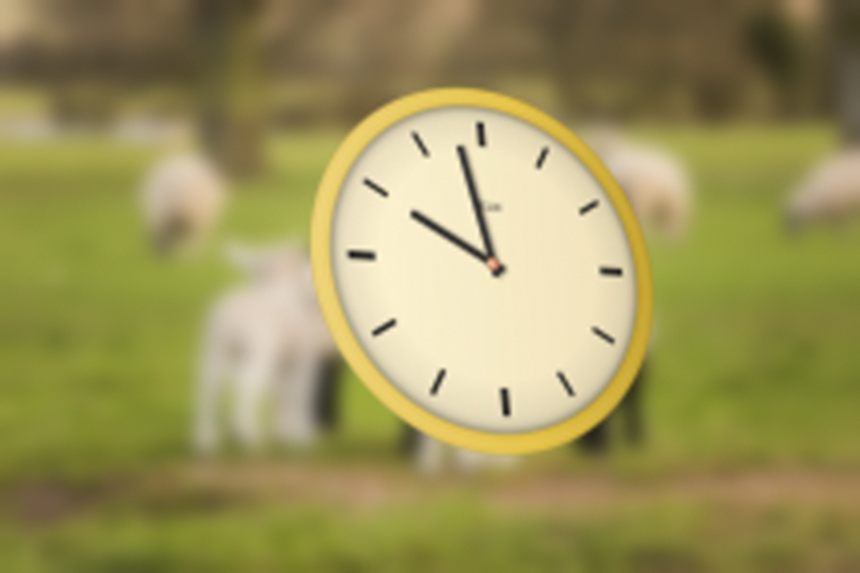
9:58
